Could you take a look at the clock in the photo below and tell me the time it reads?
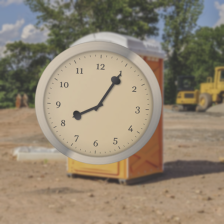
8:05
